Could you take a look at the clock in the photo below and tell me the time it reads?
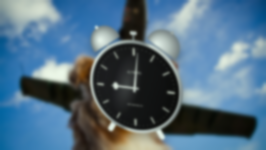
9:01
